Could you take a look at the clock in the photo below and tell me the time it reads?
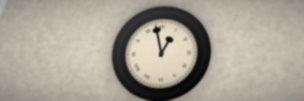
12:58
